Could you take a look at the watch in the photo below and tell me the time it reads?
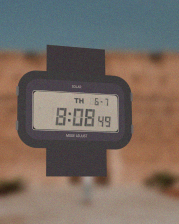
8:08:49
